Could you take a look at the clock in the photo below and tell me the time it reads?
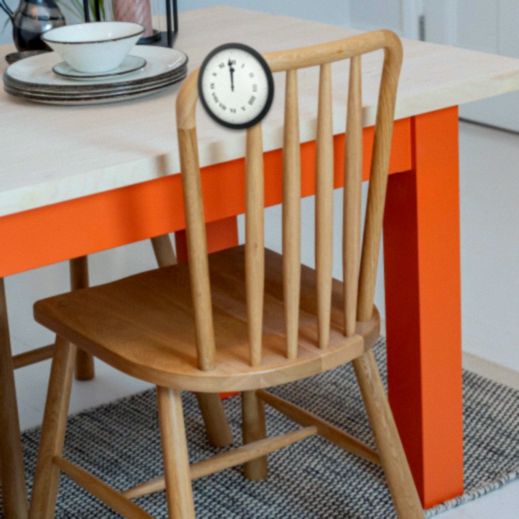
11:59
